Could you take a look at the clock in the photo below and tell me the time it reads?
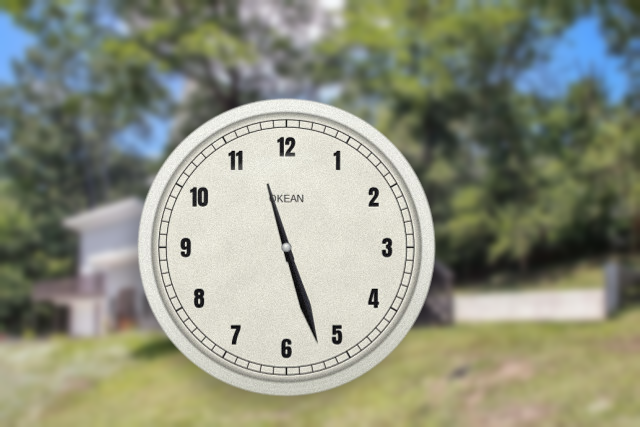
11:27
